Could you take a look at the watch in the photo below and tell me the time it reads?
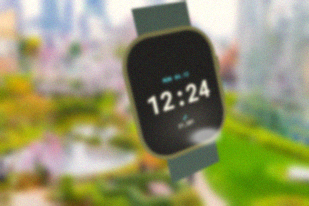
12:24
